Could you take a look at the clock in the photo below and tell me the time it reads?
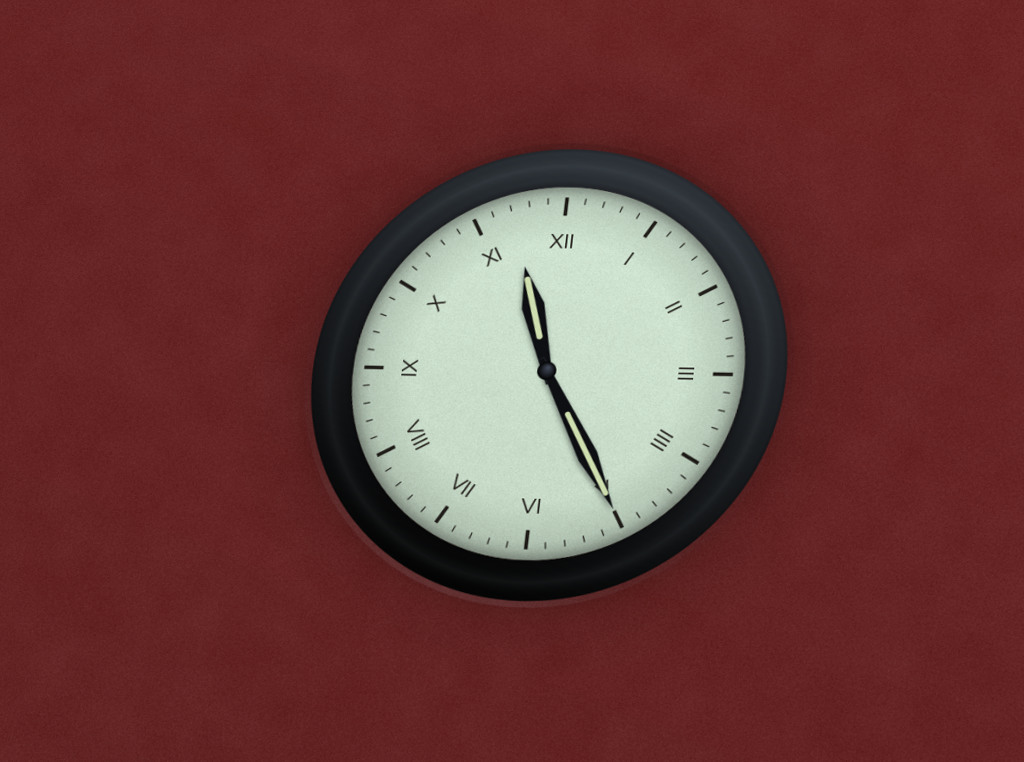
11:25
